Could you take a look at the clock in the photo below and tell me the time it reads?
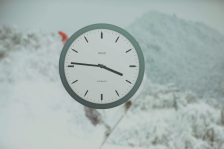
3:46
